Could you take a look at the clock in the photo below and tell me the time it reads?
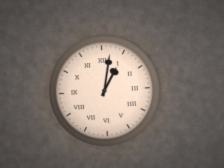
1:02
